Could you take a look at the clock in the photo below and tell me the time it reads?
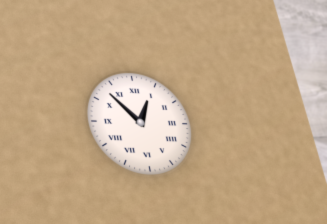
12:53
